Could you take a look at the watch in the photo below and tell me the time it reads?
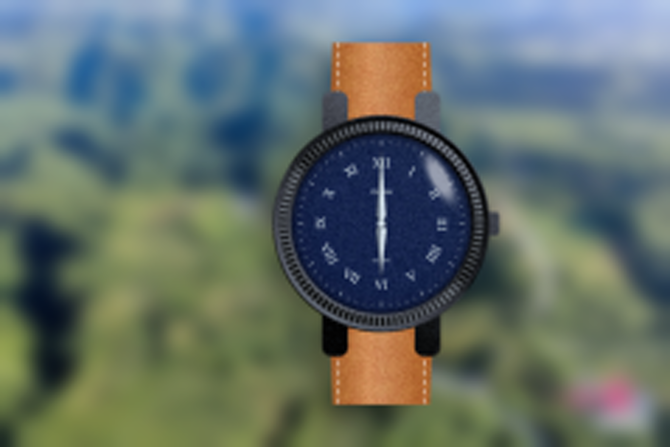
6:00
